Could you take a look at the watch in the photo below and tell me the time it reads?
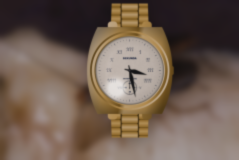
3:28
